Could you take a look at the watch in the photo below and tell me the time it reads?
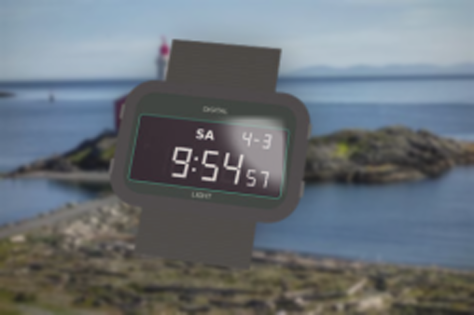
9:54:57
